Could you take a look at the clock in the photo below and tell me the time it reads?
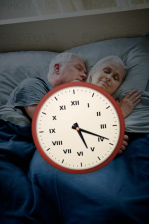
5:19
